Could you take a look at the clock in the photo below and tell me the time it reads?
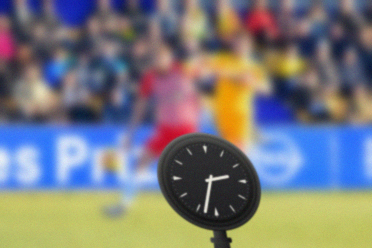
2:33
